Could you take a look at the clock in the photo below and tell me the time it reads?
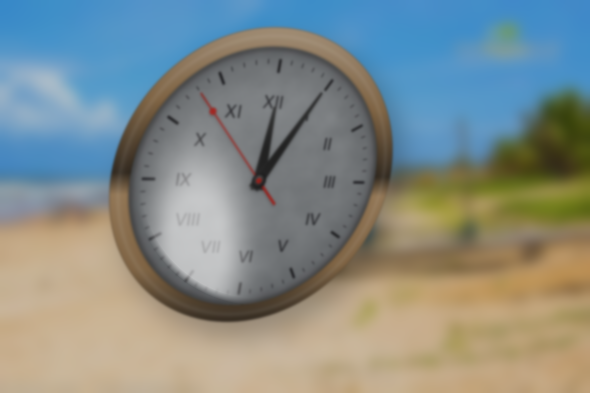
12:04:53
